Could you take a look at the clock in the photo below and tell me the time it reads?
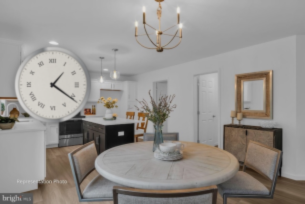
1:21
